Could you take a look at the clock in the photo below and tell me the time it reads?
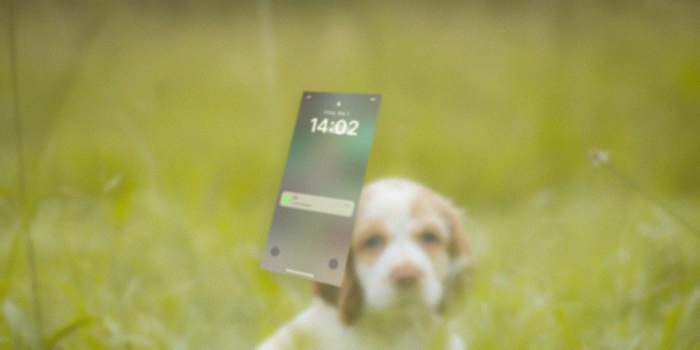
14:02
